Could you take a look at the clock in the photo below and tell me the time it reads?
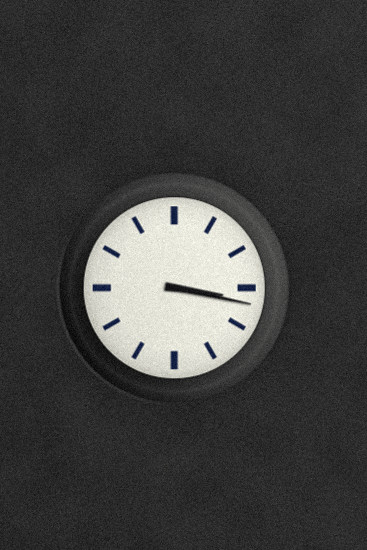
3:17
